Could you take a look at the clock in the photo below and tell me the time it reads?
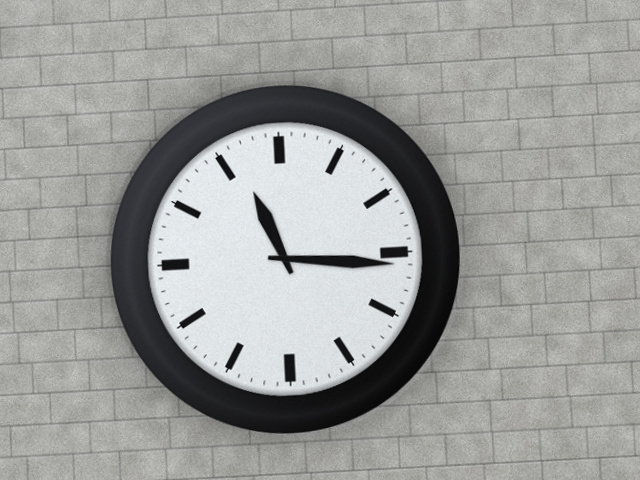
11:16
